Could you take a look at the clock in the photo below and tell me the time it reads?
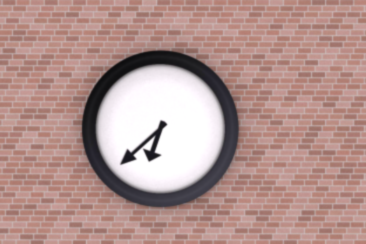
6:38
